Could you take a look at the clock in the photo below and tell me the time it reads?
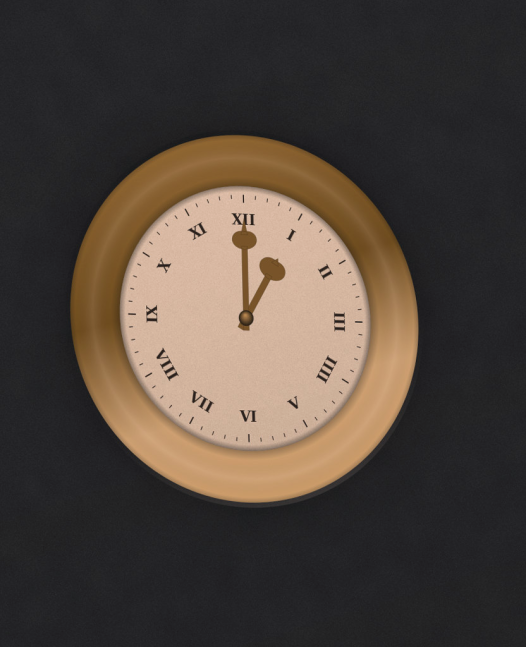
1:00
